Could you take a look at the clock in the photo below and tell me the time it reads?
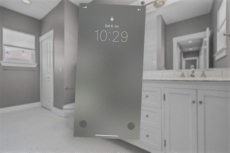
10:29
